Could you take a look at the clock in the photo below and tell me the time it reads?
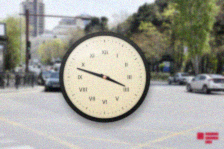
3:48
